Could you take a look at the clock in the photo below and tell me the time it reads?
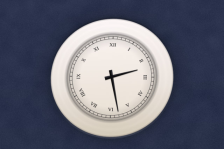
2:28
